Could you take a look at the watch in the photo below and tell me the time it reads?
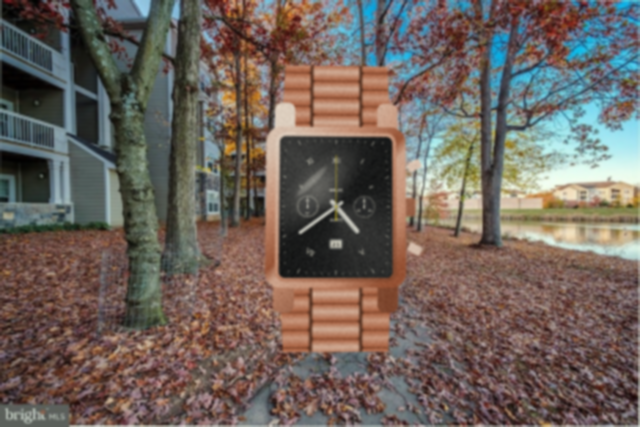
4:39
